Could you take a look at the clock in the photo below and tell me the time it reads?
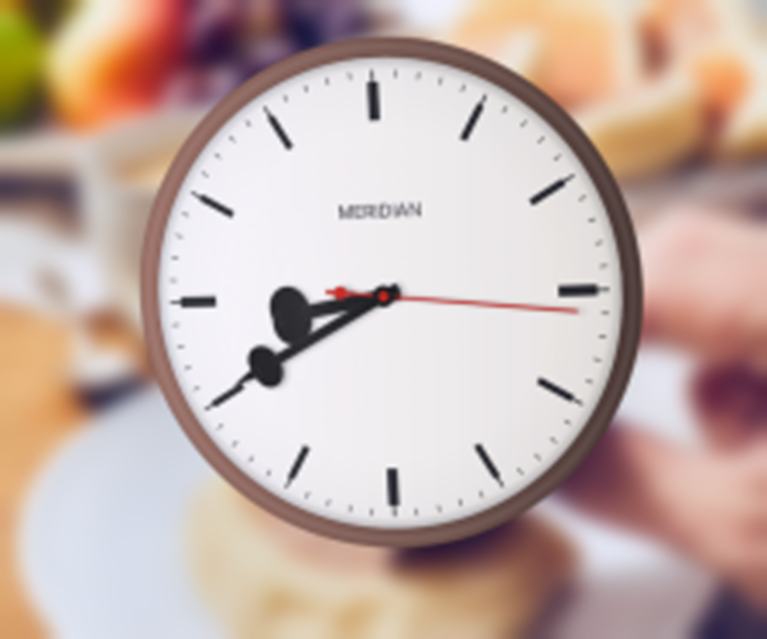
8:40:16
